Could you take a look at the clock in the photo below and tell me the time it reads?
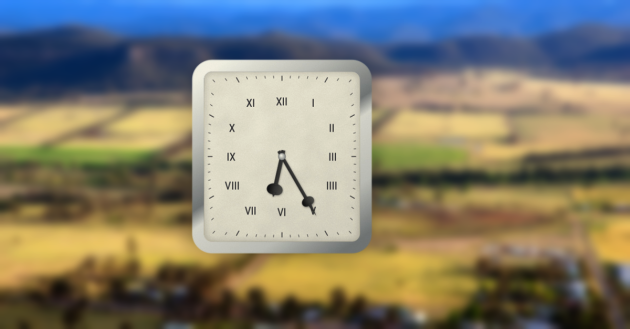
6:25
